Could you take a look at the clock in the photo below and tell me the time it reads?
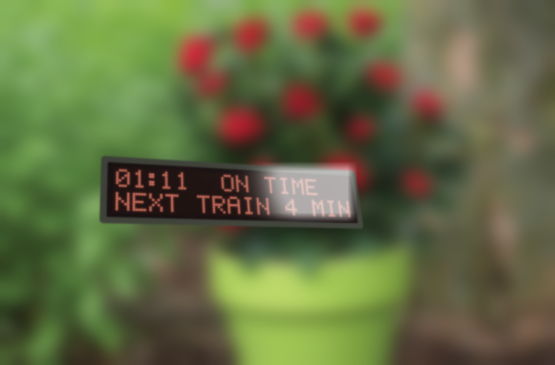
1:11
